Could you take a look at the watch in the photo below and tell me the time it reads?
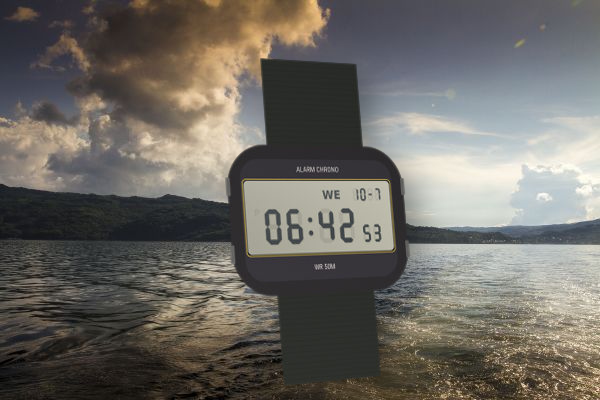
6:42:53
